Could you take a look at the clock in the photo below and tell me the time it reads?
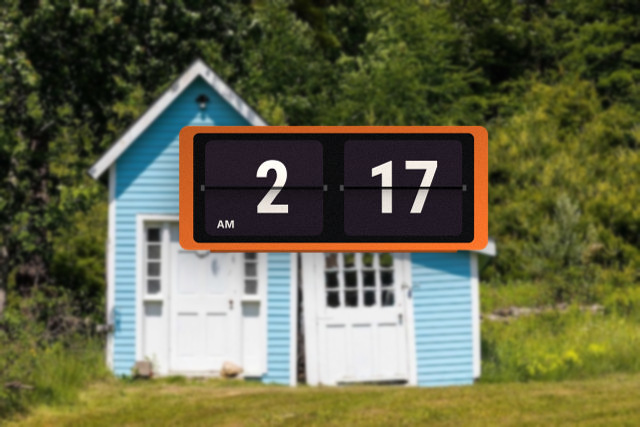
2:17
